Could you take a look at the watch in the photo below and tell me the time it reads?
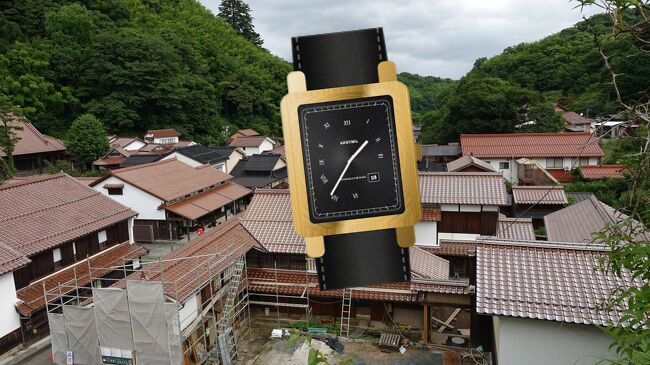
1:36
